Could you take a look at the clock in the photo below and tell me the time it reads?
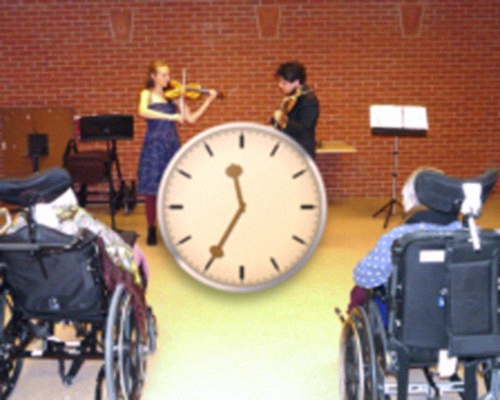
11:35
